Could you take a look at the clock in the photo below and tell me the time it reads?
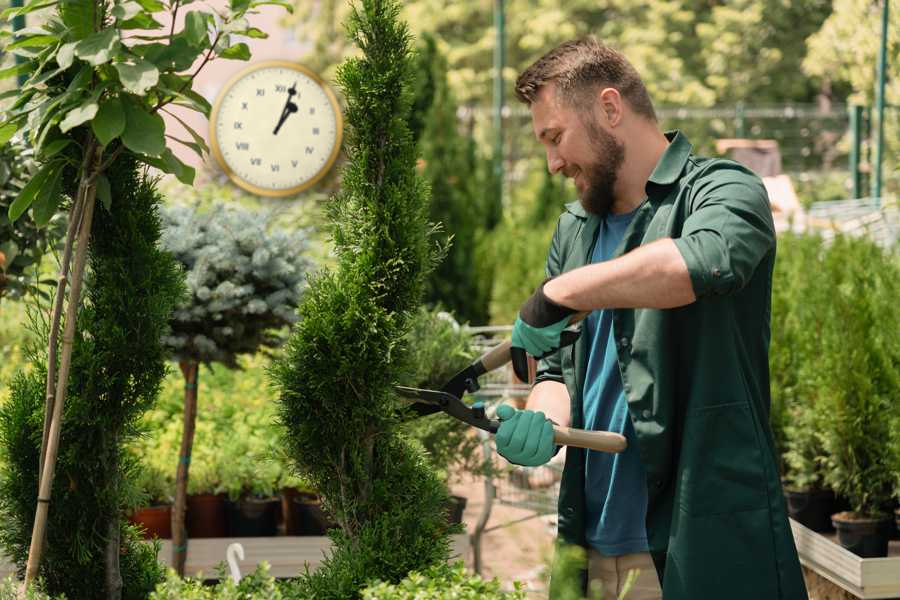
1:03
